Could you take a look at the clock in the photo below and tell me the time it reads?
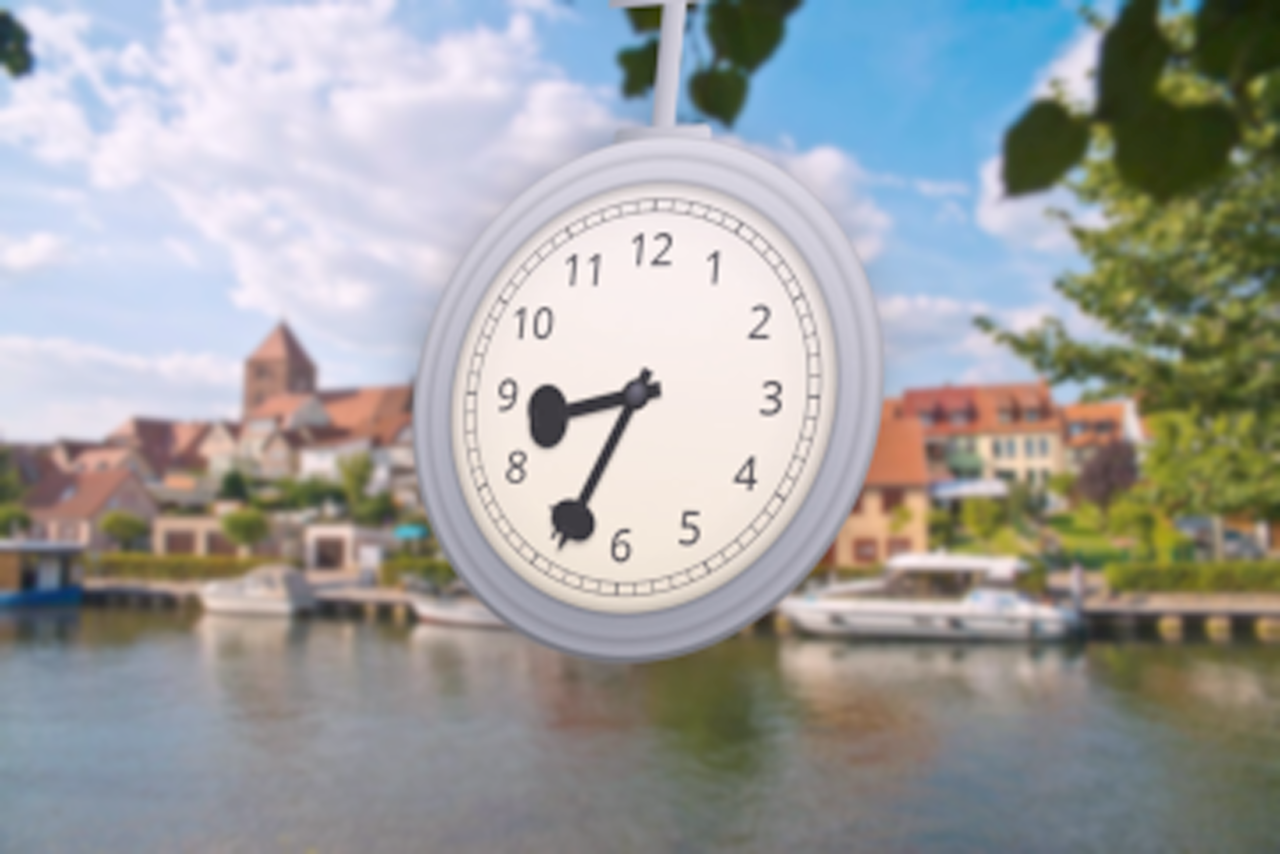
8:34
